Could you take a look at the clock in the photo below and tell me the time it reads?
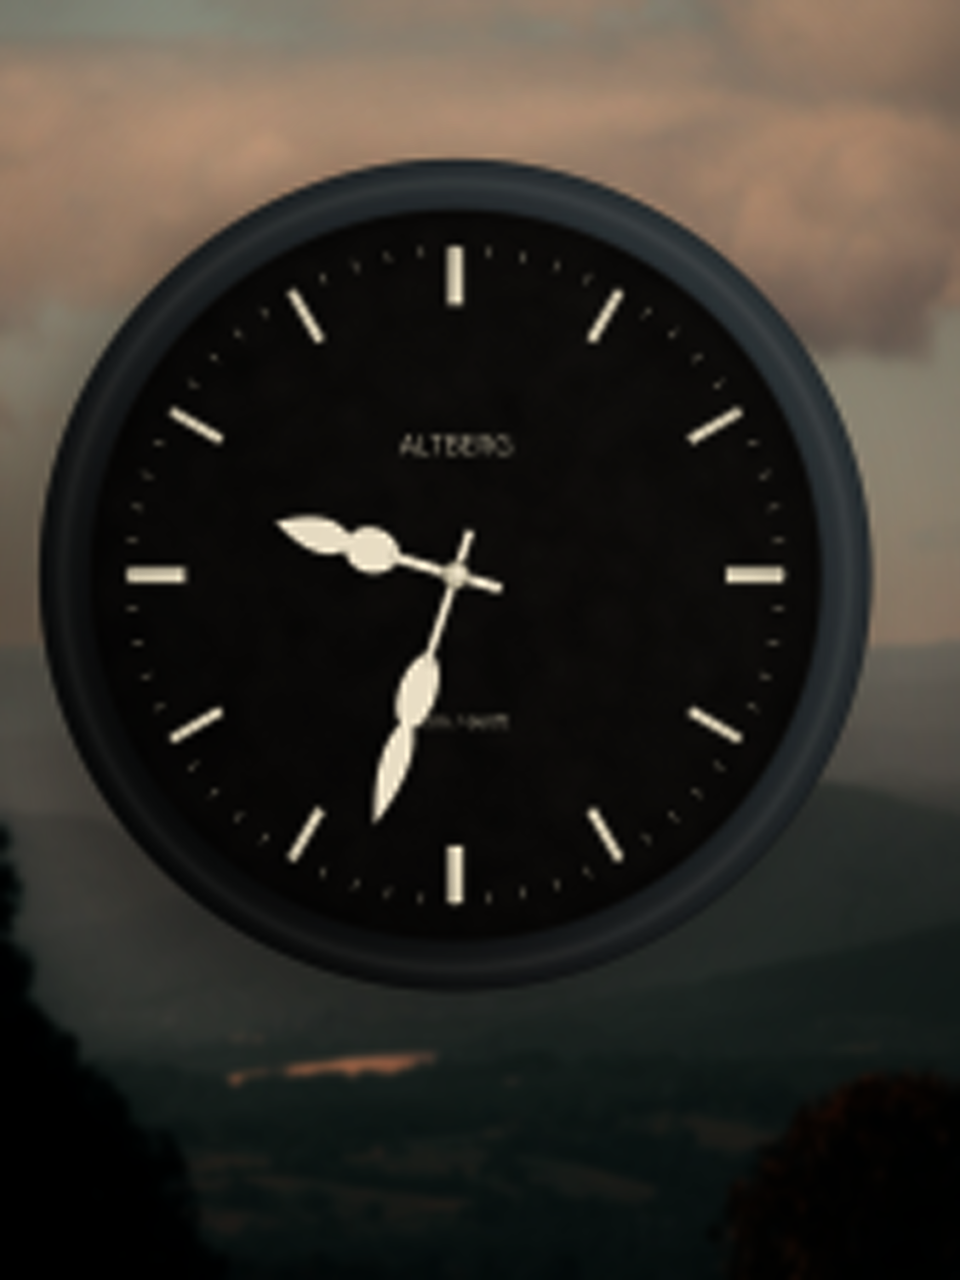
9:33
